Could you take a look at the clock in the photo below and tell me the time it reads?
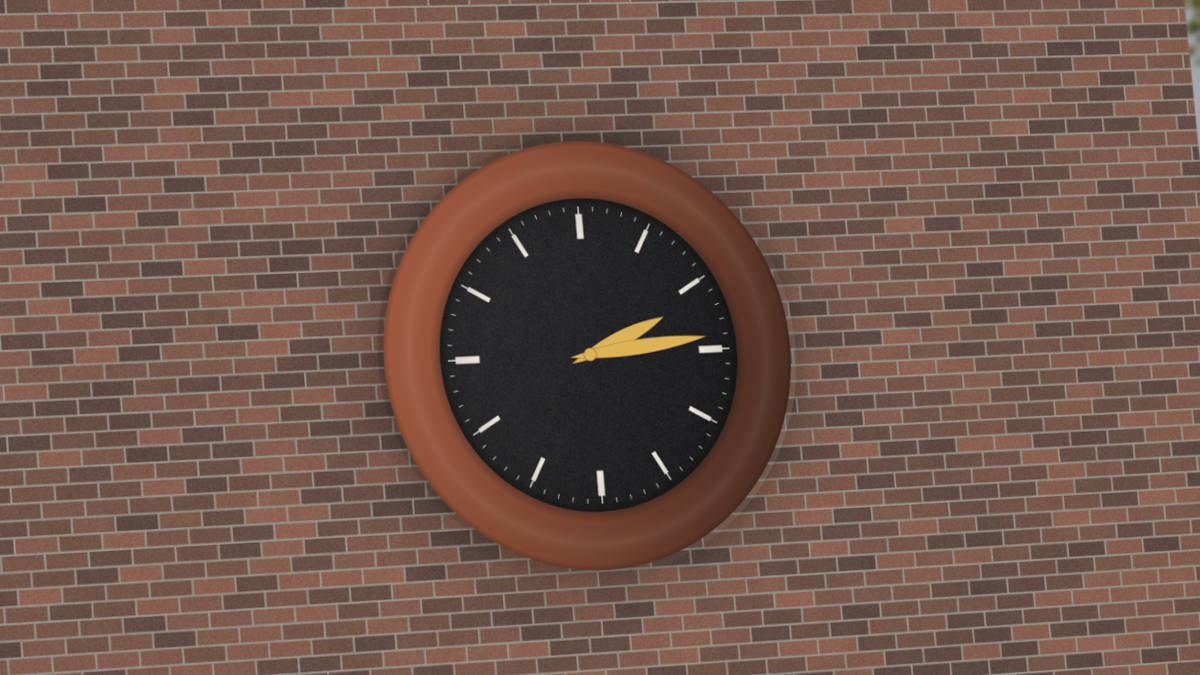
2:14
